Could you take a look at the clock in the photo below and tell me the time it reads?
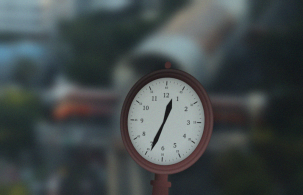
12:34
